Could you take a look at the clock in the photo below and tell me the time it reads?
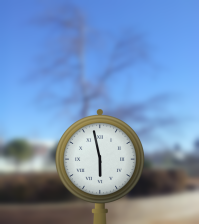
5:58
